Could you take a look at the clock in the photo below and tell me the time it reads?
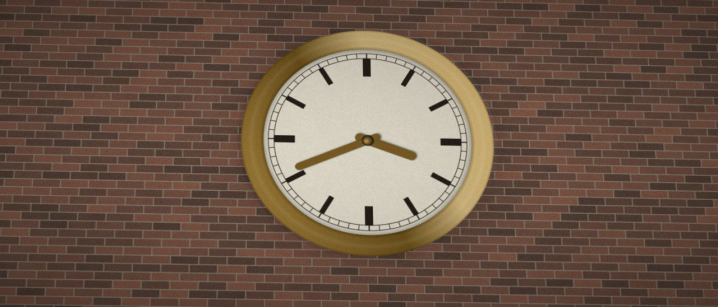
3:41
